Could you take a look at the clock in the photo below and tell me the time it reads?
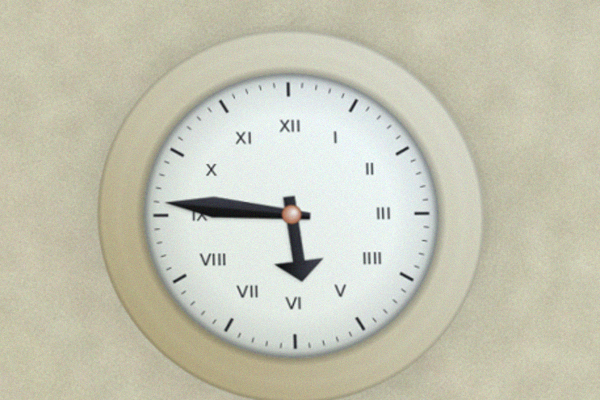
5:46
